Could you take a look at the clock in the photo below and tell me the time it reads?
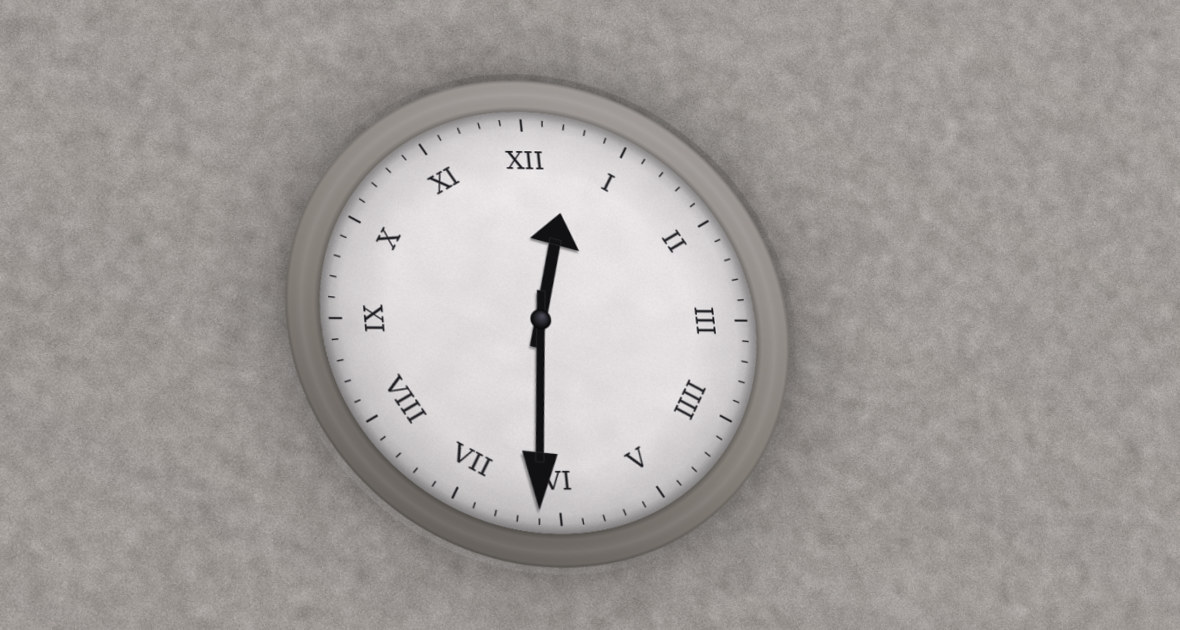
12:31
